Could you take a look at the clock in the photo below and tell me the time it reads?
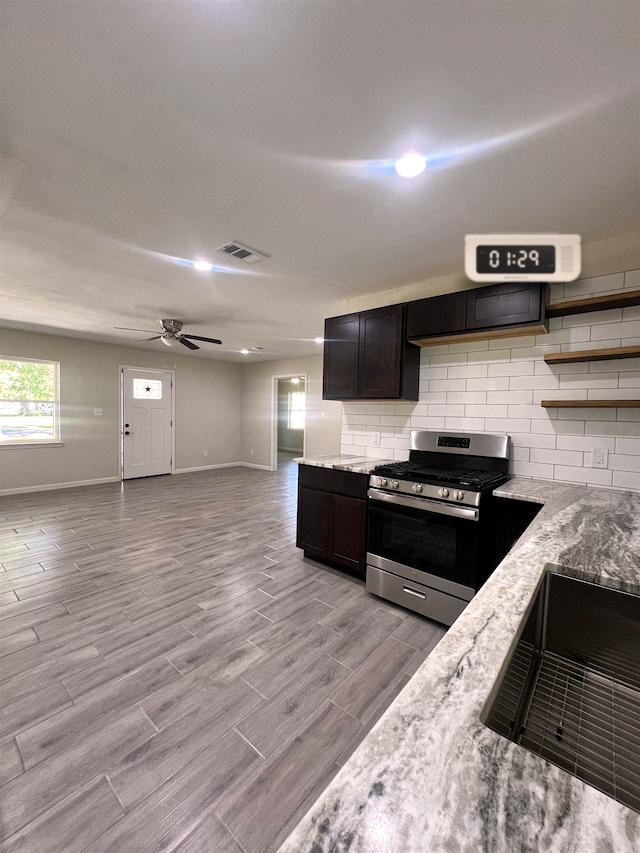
1:29
